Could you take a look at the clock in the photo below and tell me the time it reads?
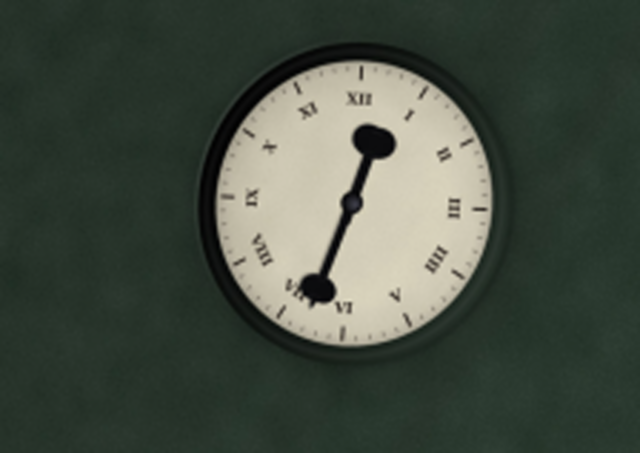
12:33
